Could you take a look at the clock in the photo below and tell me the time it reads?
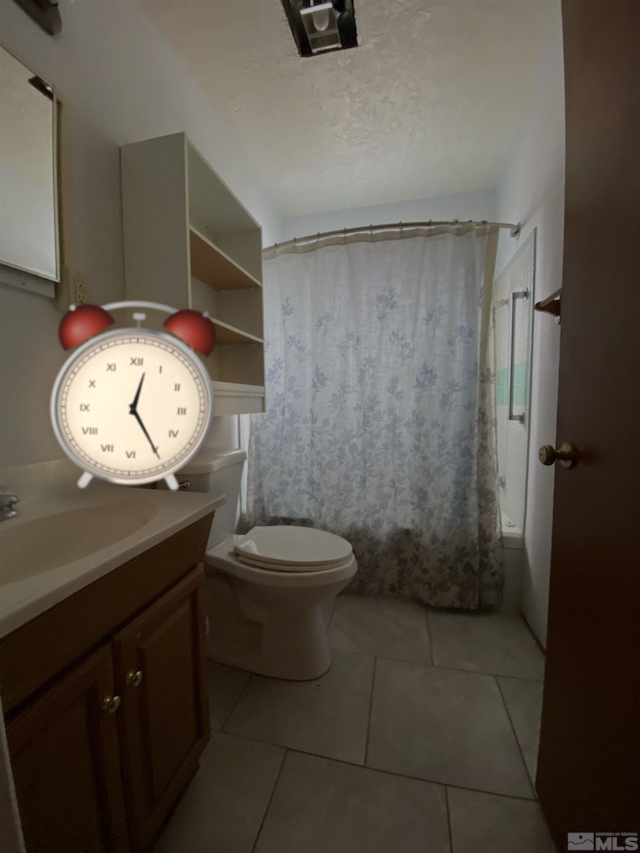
12:25
